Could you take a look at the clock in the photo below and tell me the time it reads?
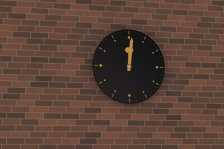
12:01
